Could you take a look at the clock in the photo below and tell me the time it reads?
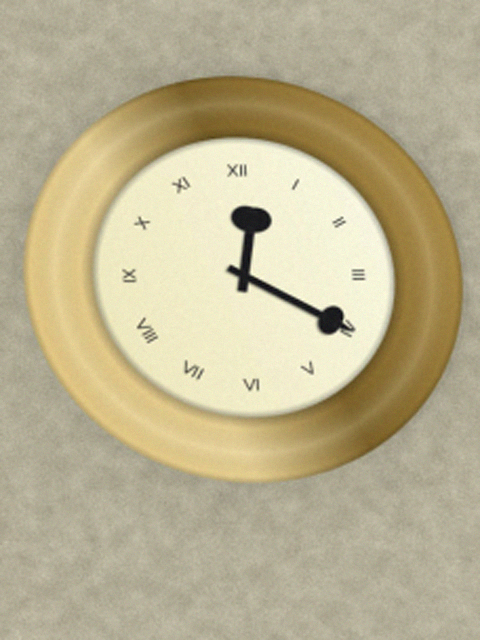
12:20
